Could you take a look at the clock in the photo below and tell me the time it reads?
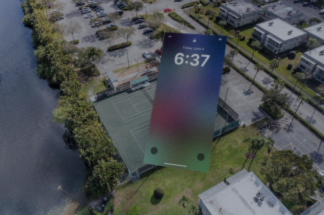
6:37
